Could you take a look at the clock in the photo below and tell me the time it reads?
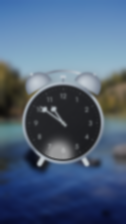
10:51
